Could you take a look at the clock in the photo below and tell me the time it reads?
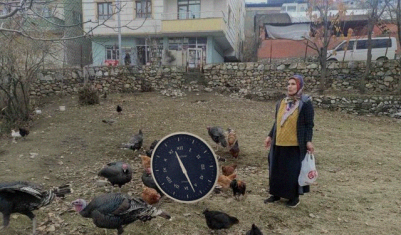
11:27
